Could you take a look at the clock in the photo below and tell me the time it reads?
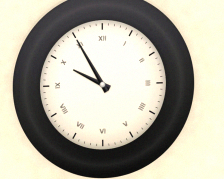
9:55
